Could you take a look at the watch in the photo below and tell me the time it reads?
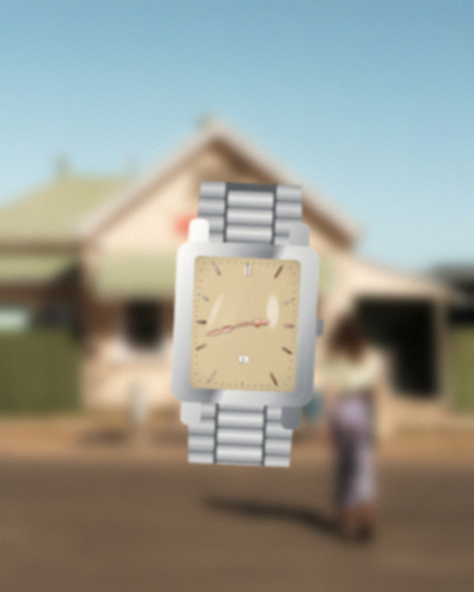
2:42
